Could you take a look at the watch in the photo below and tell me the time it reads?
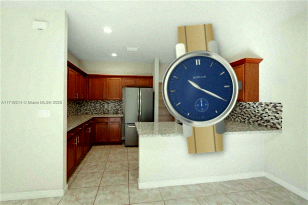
10:20
